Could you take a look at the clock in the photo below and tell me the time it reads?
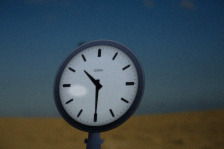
10:30
